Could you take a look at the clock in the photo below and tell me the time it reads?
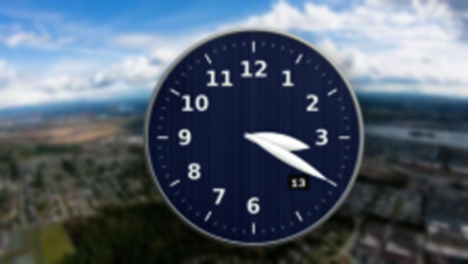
3:20
